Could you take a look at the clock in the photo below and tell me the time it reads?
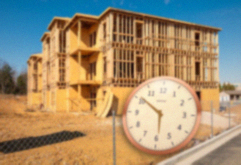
5:51
